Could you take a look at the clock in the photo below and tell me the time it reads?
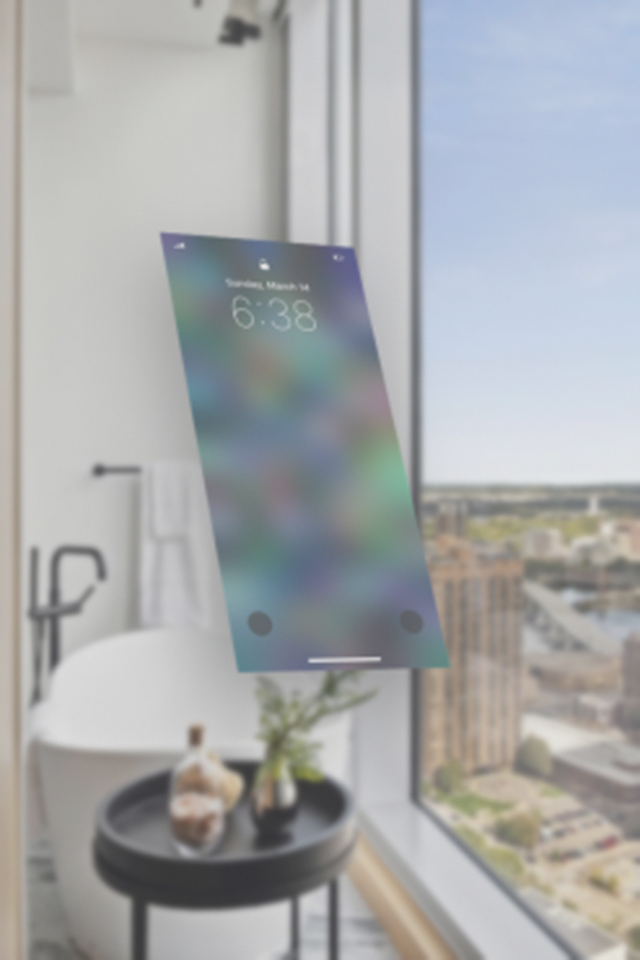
6:38
